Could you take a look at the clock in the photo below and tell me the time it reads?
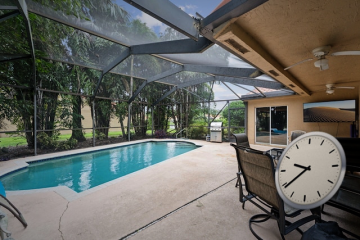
9:39
